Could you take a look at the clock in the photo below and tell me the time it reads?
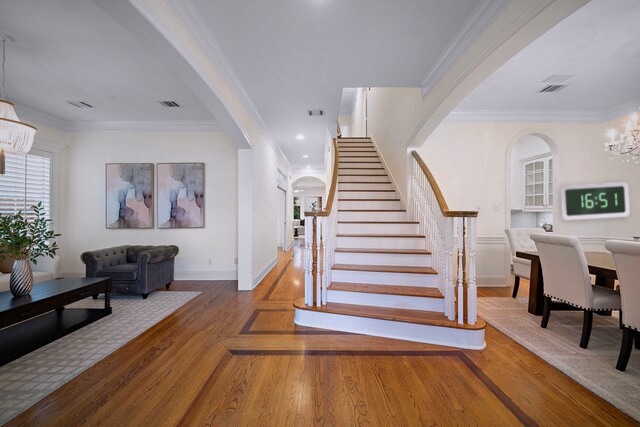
16:51
